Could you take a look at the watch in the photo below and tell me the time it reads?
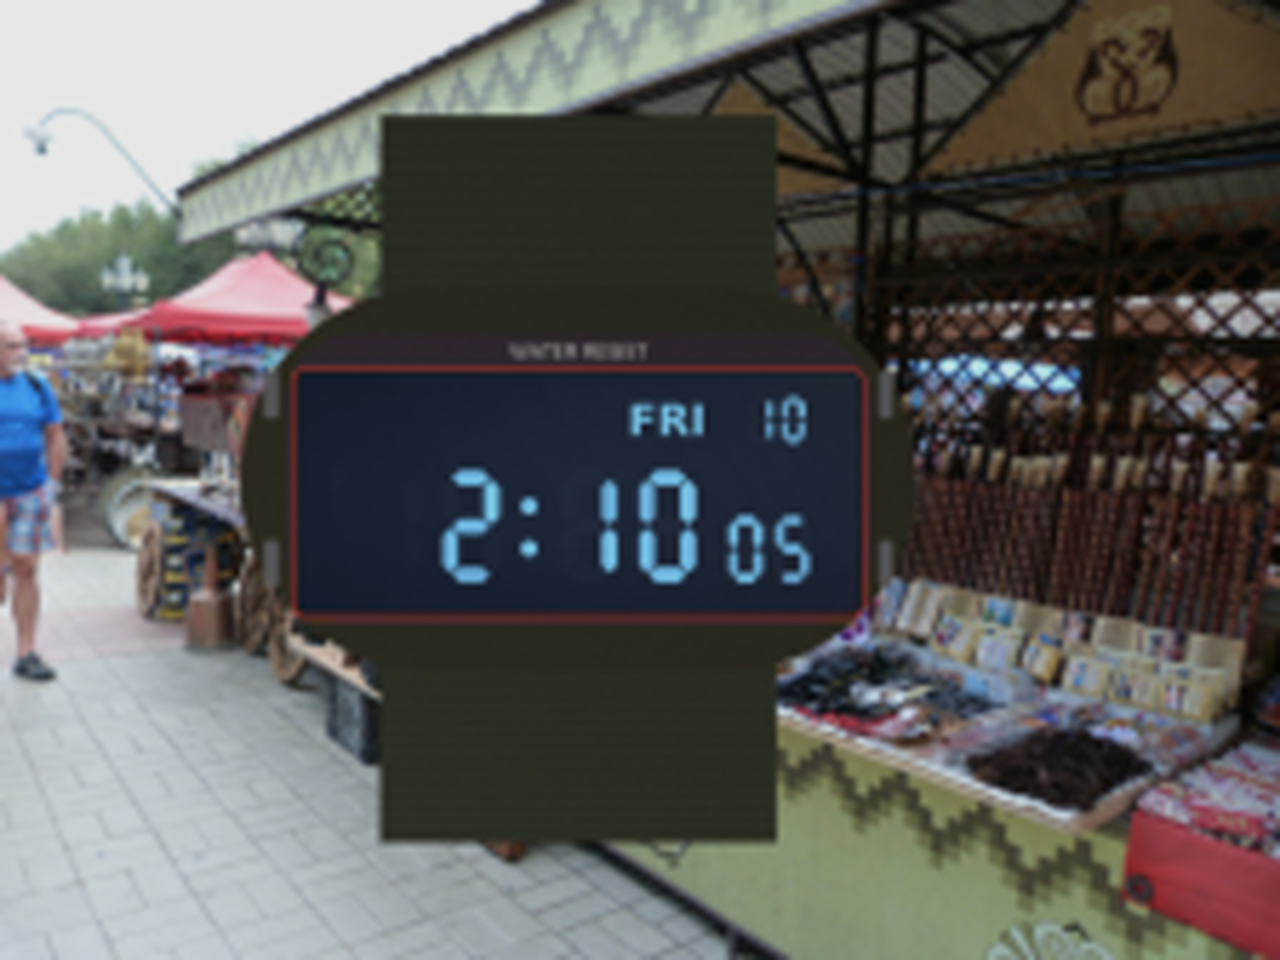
2:10:05
